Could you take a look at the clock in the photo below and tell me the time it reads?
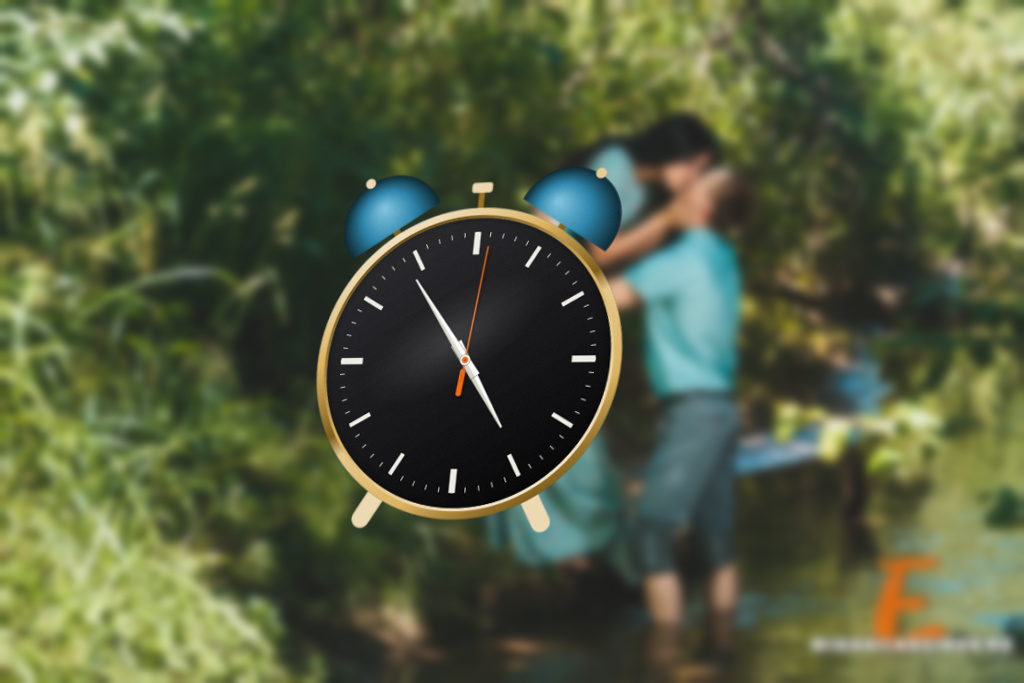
4:54:01
